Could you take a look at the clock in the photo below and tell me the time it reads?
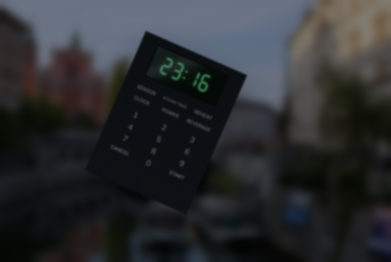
23:16
